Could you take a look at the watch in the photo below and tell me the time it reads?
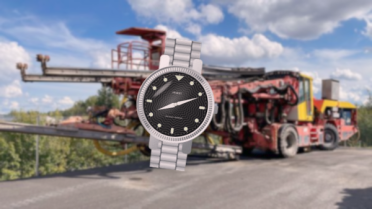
8:11
